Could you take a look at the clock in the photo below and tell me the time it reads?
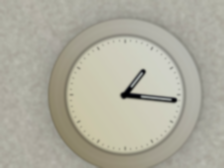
1:16
